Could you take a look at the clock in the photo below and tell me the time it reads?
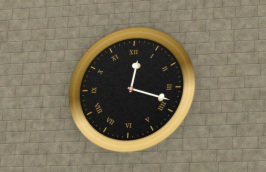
12:18
